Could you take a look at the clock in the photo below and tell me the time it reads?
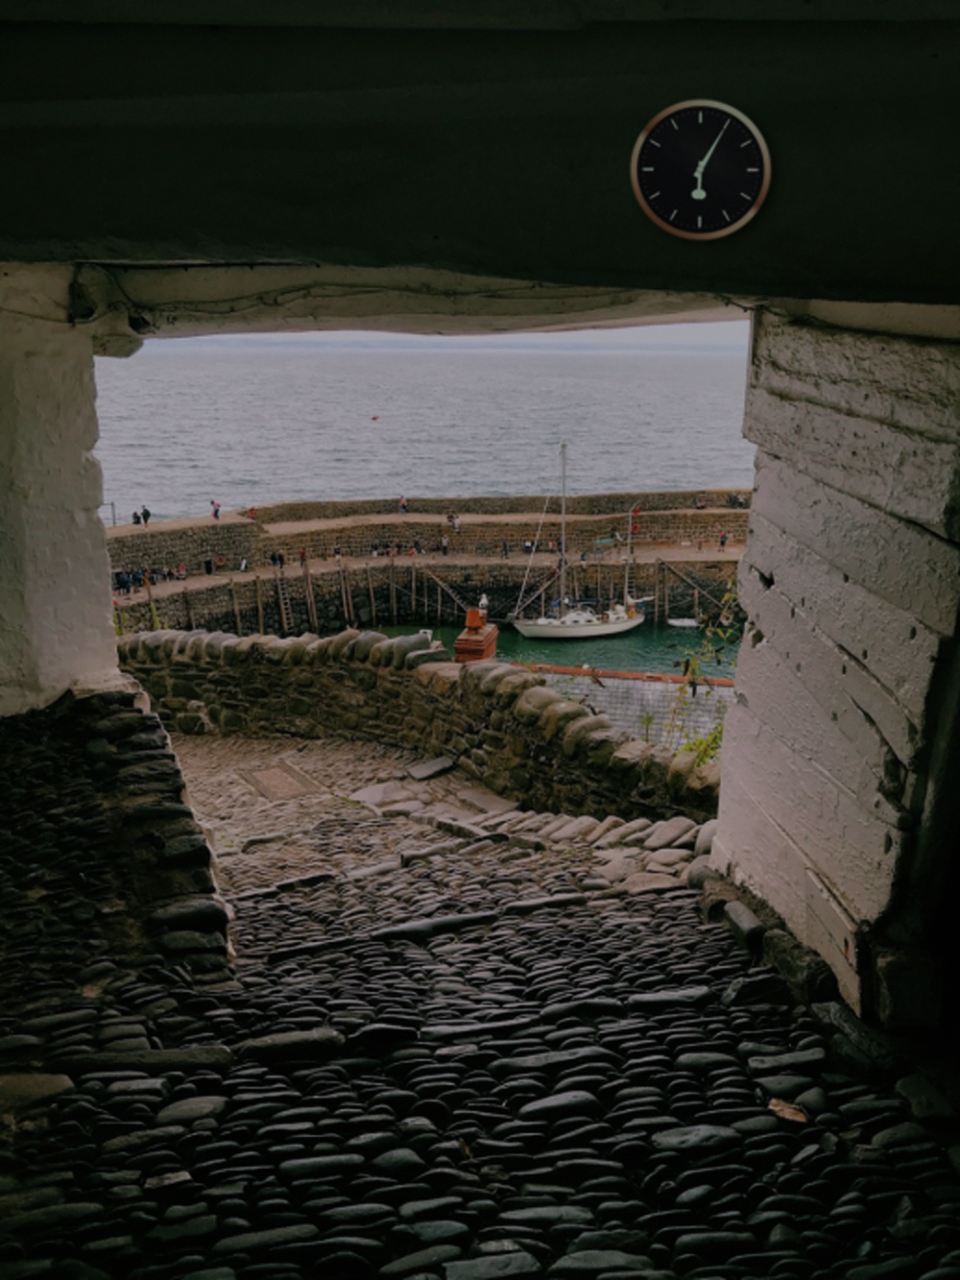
6:05
